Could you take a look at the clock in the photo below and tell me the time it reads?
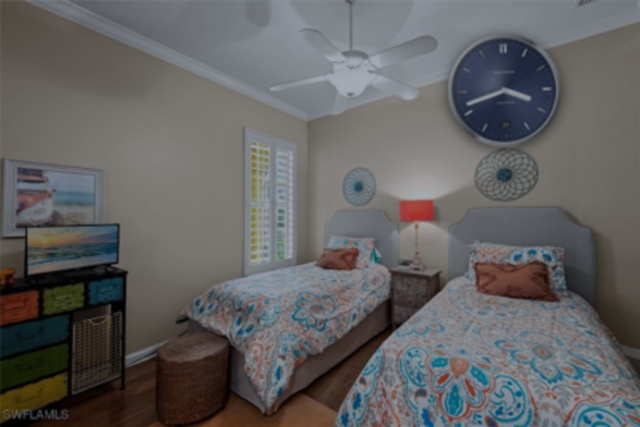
3:42
